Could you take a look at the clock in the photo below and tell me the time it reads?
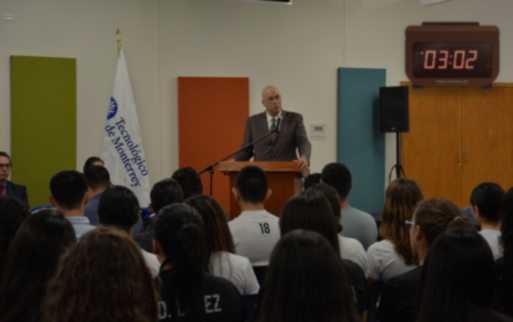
3:02
